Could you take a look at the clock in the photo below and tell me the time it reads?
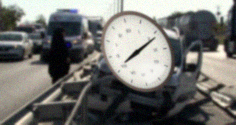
8:11
